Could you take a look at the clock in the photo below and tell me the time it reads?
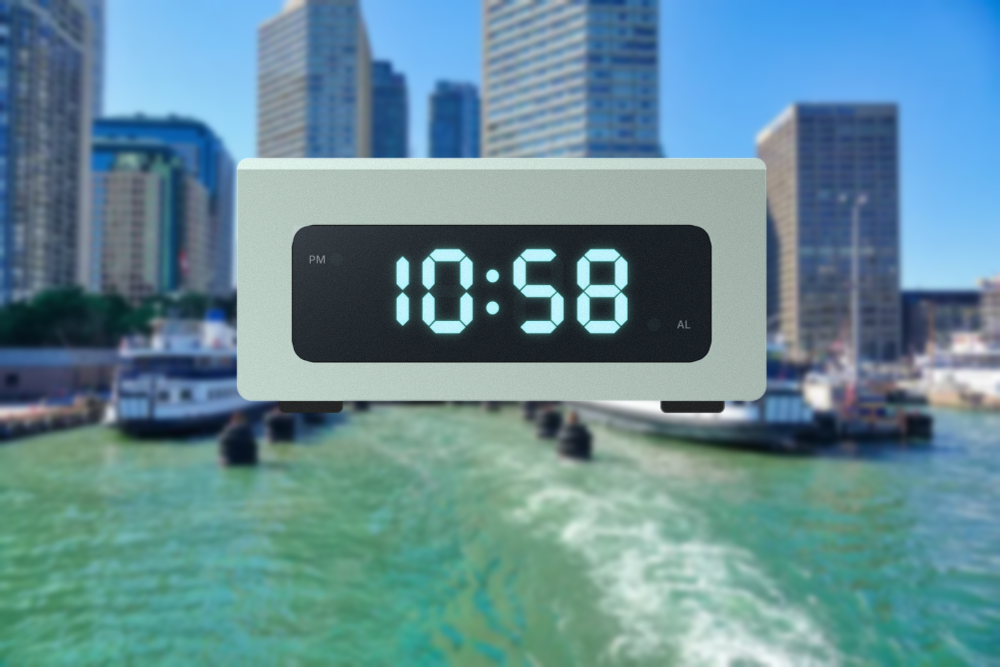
10:58
